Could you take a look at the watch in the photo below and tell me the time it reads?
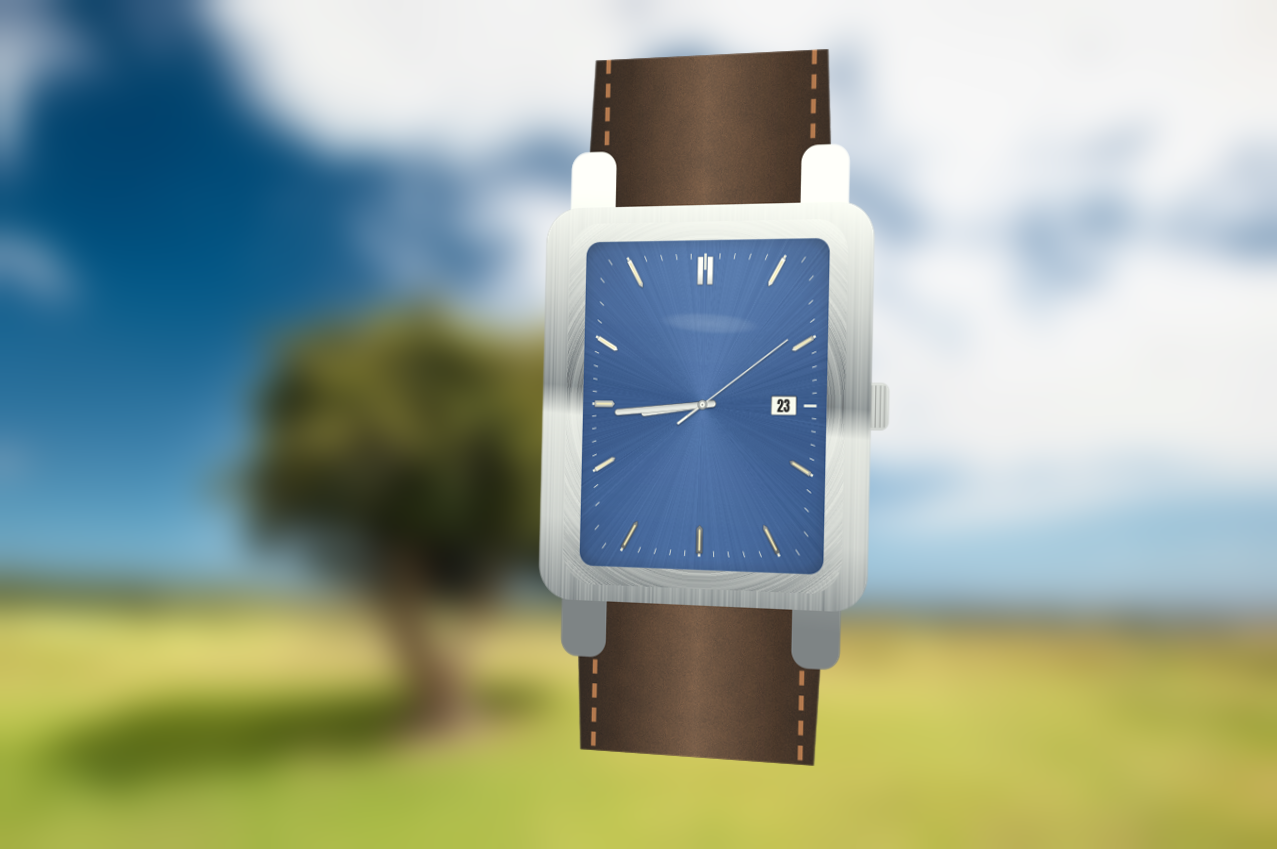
8:44:09
